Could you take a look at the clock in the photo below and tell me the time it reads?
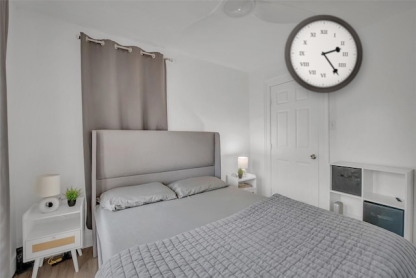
2:24
